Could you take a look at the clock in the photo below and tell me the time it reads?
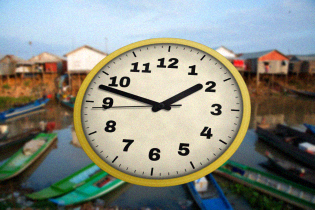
1:47:44
